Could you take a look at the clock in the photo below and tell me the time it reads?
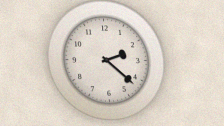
2:22
